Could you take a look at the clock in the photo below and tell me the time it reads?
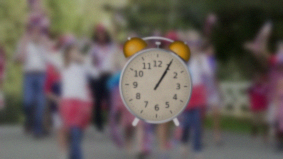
1:05
